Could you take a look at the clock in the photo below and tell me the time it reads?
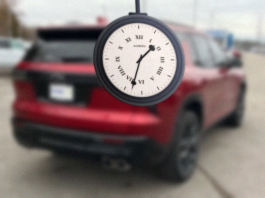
1:33
